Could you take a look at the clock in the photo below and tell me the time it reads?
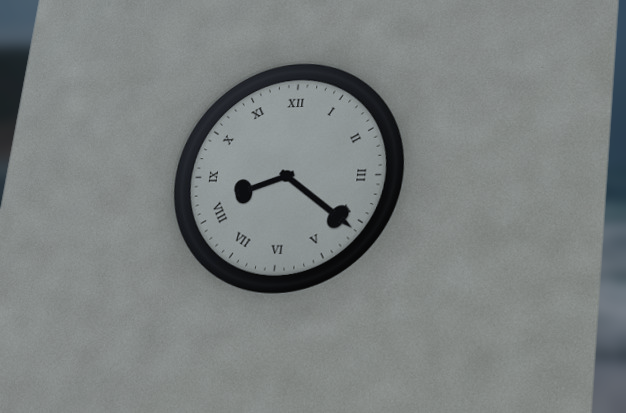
8:21
